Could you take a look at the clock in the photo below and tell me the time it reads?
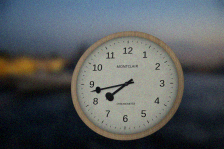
7:43
